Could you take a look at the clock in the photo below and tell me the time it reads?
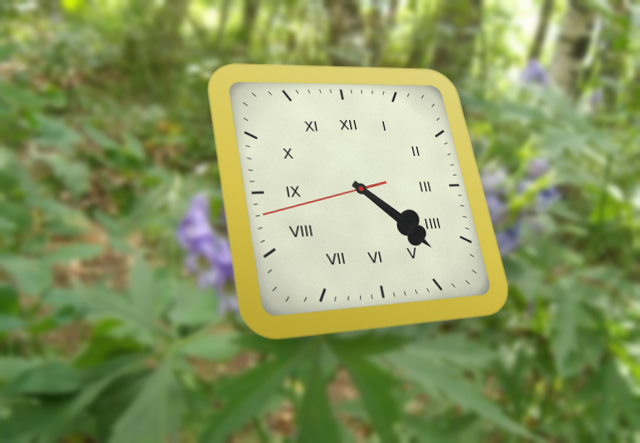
4:22:43
